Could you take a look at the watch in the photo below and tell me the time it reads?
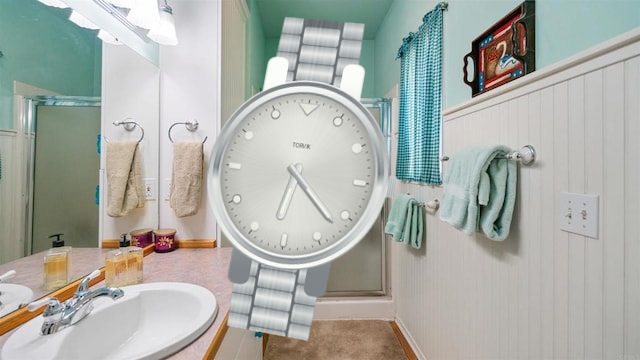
6:22
